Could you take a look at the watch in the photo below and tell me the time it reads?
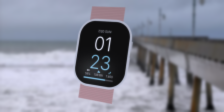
1:23
